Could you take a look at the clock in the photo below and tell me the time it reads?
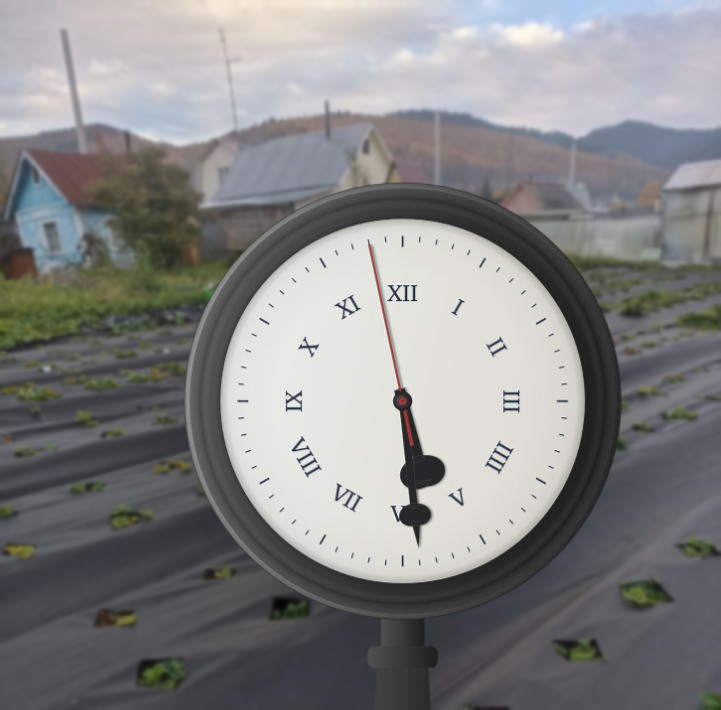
5:28:58
